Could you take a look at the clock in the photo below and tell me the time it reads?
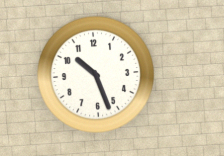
10:27
